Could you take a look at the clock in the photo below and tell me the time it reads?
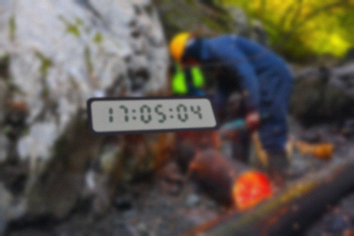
17:05:04
